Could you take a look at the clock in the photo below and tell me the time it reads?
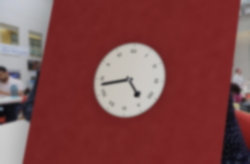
4:43
